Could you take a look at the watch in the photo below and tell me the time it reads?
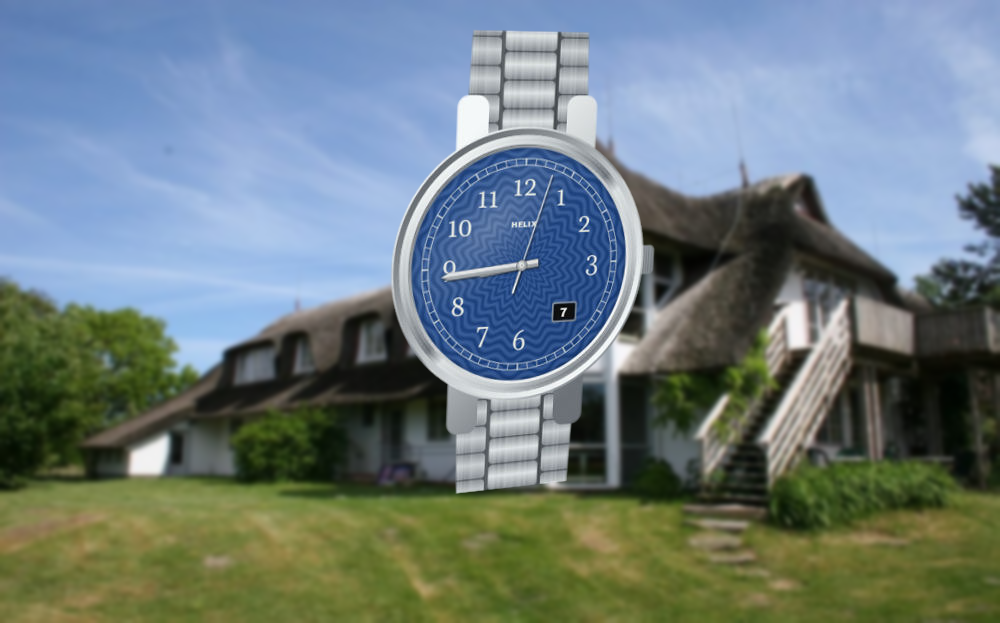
8:44:03
